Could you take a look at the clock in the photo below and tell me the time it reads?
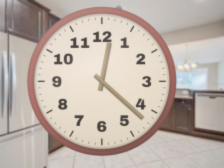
12:22
